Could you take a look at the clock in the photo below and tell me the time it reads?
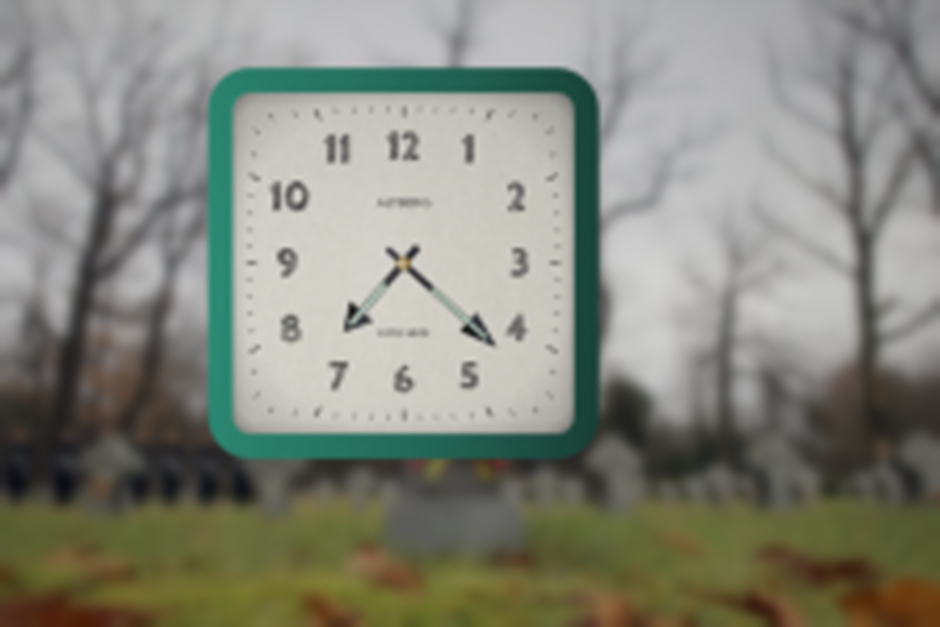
7:22
